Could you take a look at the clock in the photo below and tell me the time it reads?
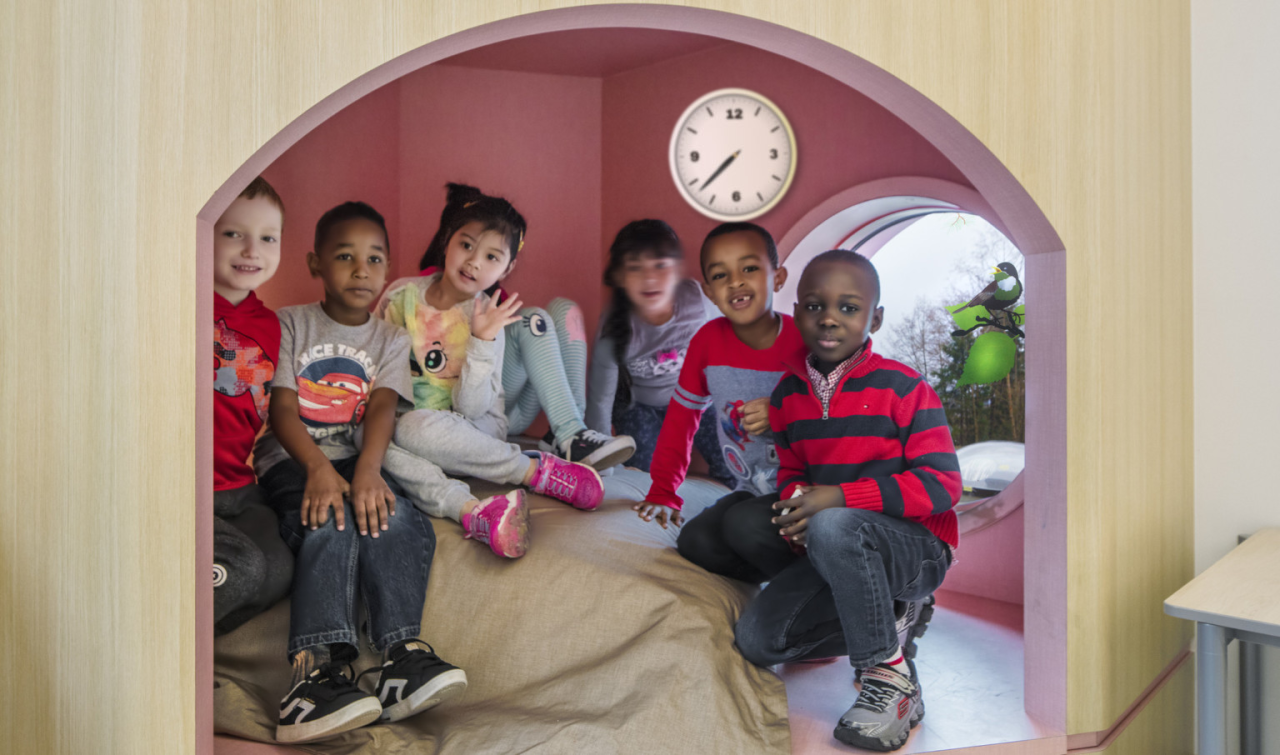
7:38
